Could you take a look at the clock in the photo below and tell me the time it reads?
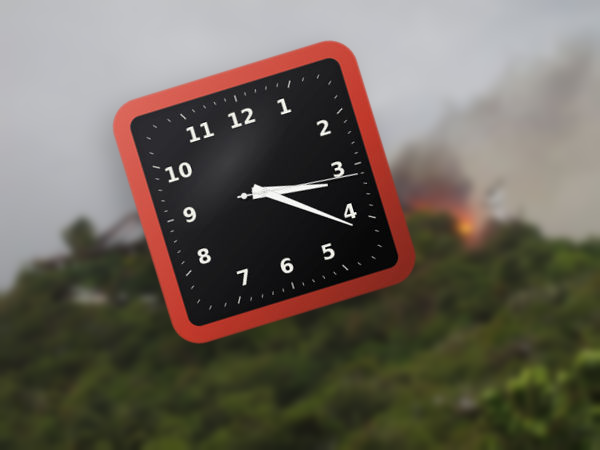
3:21:16
